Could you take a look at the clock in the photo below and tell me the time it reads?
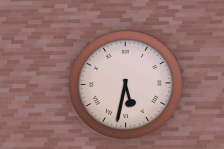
5:32
